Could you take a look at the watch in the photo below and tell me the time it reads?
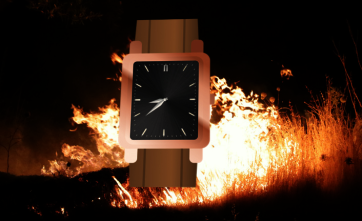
8:38
